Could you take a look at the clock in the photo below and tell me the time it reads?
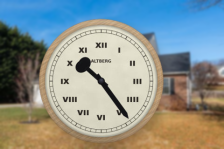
10:24
